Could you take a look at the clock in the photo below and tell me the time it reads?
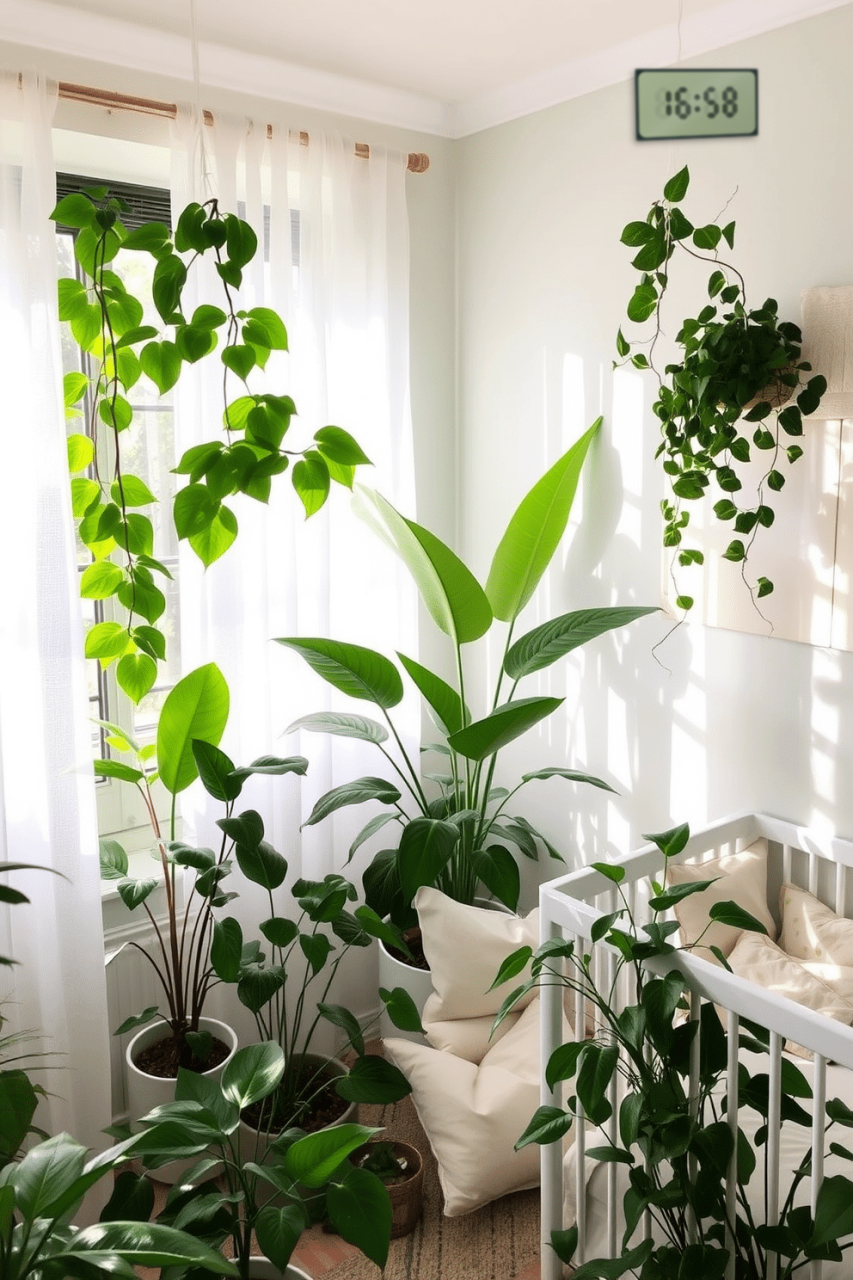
16:58
